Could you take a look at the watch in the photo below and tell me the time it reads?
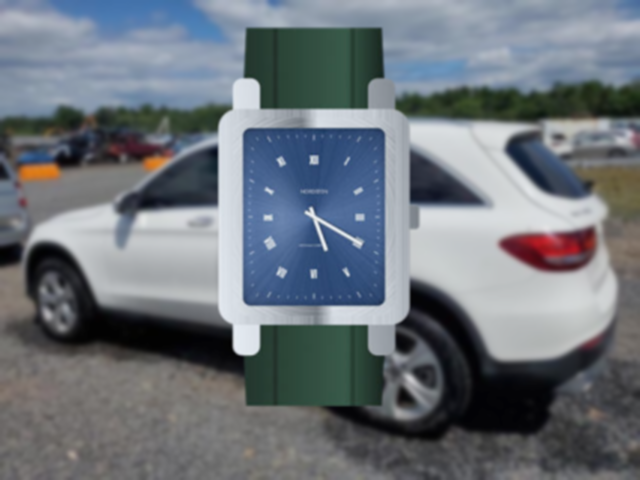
5:20
